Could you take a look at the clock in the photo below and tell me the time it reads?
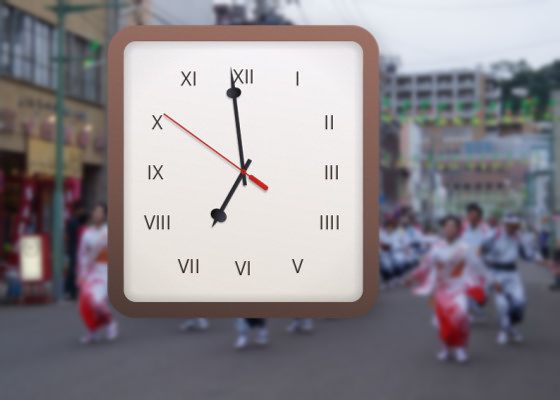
6:58:51
